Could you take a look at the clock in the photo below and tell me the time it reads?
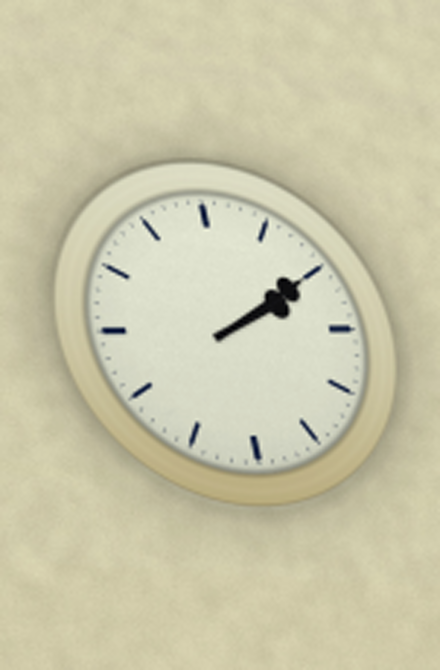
2:10
